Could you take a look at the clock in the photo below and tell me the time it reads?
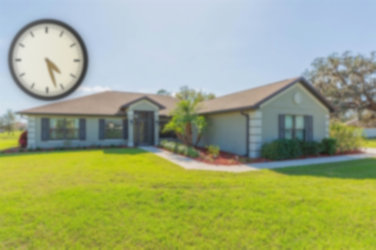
4:27
